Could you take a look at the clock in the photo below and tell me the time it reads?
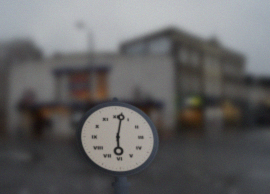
6:02
